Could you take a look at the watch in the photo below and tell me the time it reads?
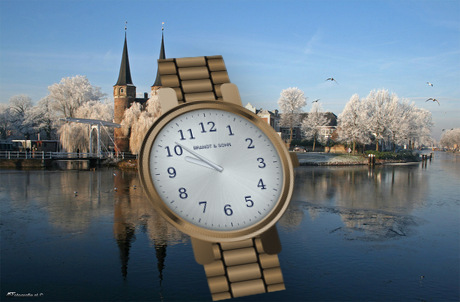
9:52
